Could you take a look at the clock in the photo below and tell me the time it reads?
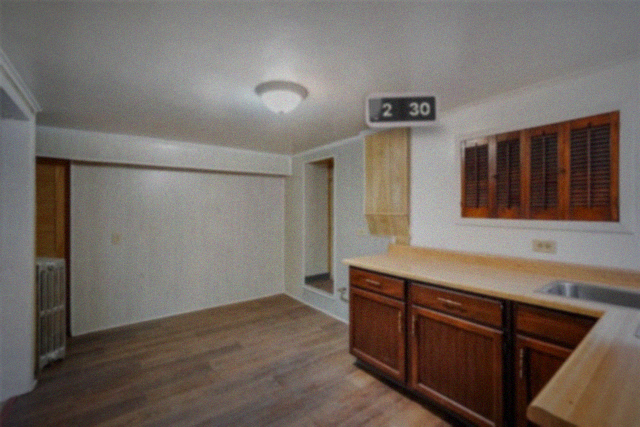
2:30
